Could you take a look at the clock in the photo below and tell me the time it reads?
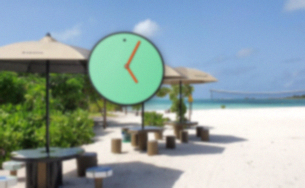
5:05
